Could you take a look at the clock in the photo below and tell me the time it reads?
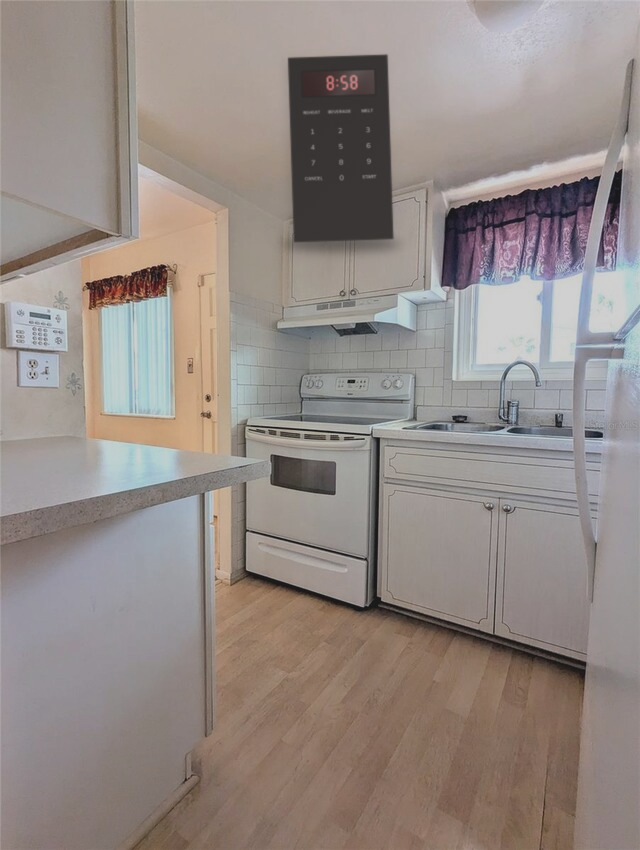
8:58
